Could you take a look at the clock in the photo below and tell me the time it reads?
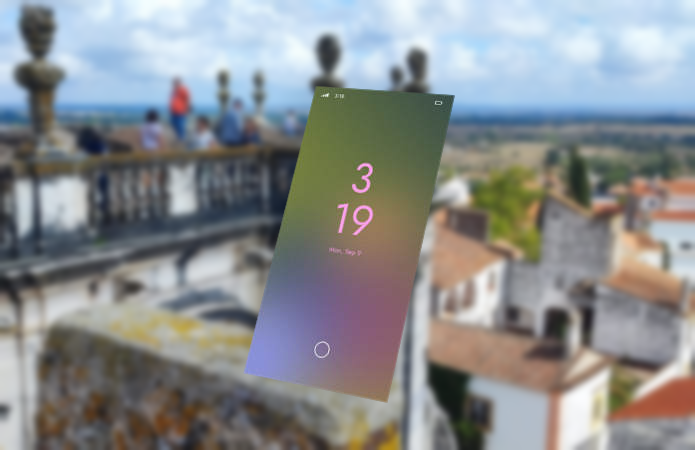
3:19
